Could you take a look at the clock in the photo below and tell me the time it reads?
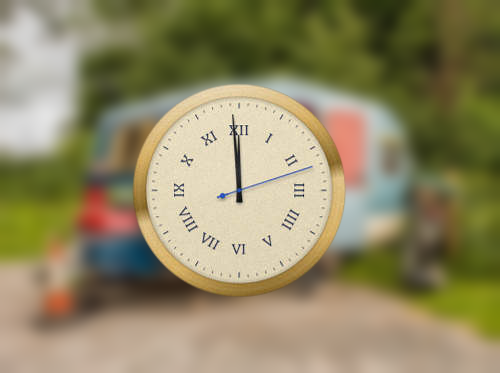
11:59:12
